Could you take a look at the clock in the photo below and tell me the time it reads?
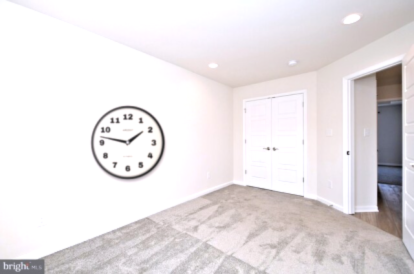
1:47
